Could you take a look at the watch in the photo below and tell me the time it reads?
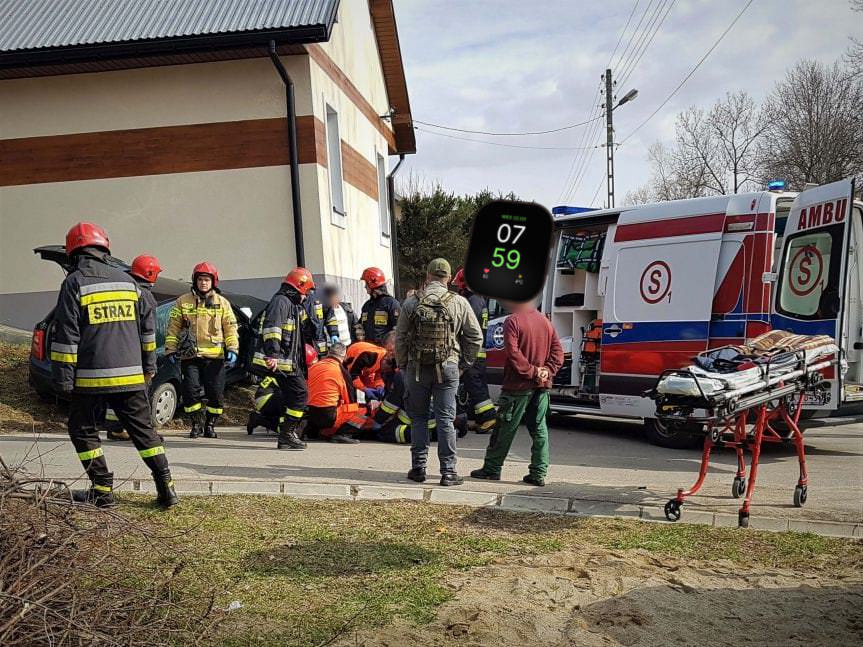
7:59
